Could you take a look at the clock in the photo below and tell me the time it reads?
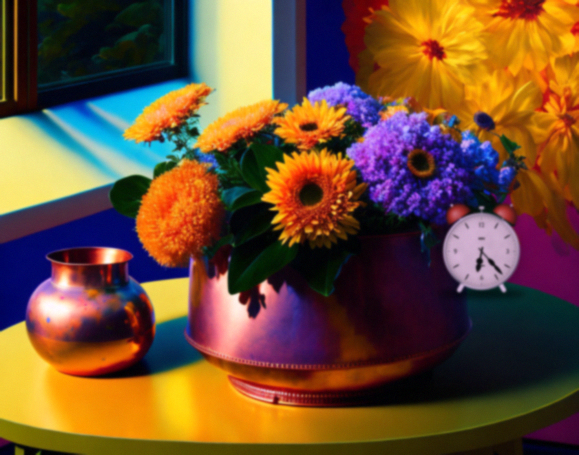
6:23
